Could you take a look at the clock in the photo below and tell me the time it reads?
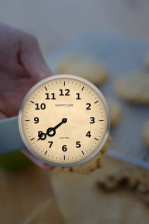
7:39
